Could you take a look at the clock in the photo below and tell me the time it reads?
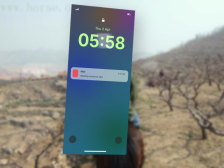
5:58
